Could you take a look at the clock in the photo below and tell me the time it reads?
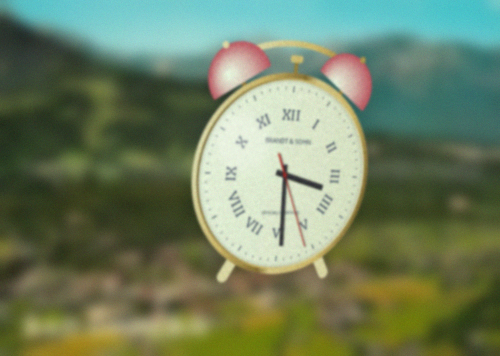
3:29:26
